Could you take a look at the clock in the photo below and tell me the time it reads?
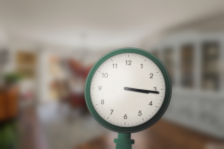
3:16
